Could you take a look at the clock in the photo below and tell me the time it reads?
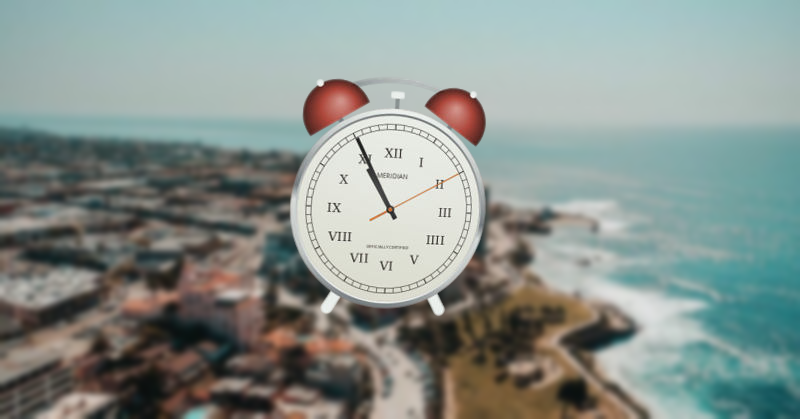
10:55:10
